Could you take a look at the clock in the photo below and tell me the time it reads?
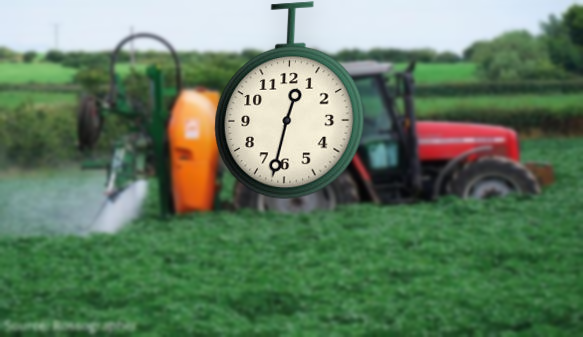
12:32
